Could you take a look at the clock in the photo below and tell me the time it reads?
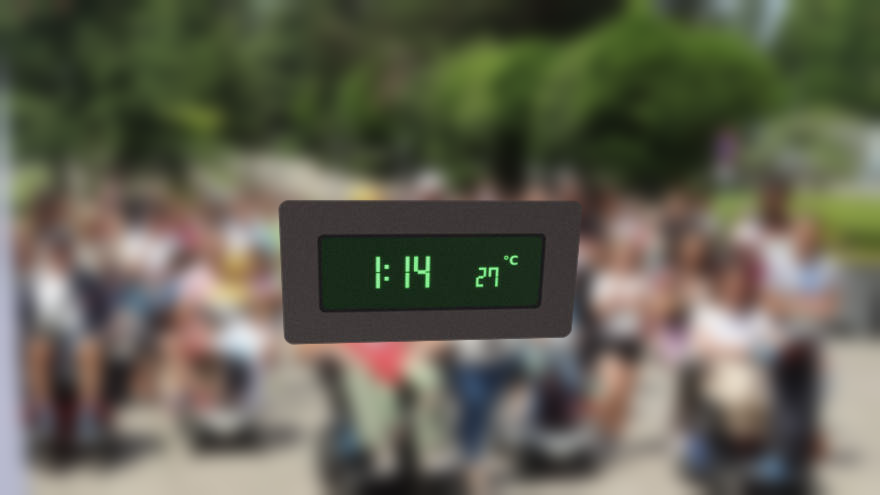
1:14
